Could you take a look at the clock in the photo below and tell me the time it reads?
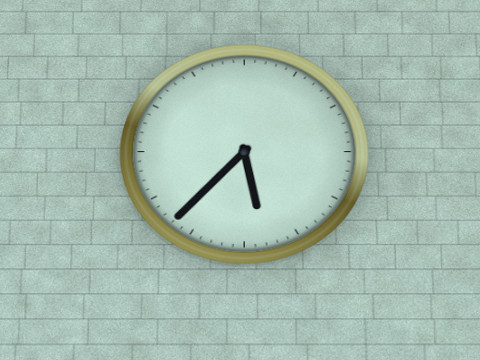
5:37
